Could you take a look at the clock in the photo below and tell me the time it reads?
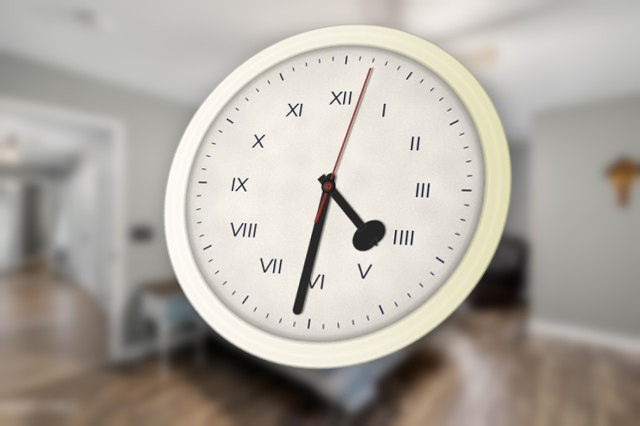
4:31:02
